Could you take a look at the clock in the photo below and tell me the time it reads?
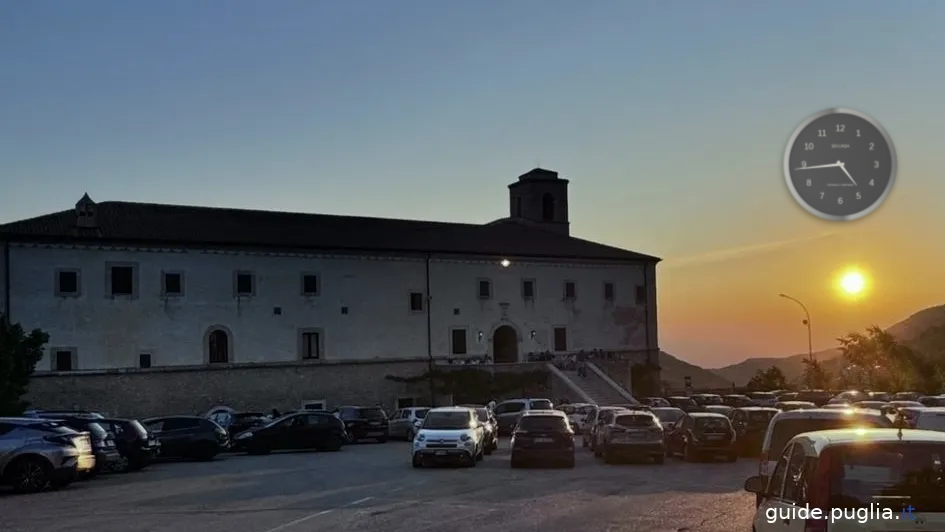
4:44
